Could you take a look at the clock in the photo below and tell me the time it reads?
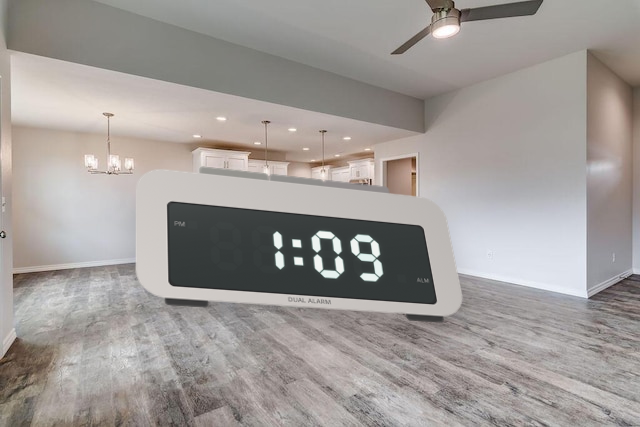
1:09
